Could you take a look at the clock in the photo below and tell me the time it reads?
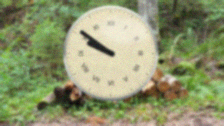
9:51
